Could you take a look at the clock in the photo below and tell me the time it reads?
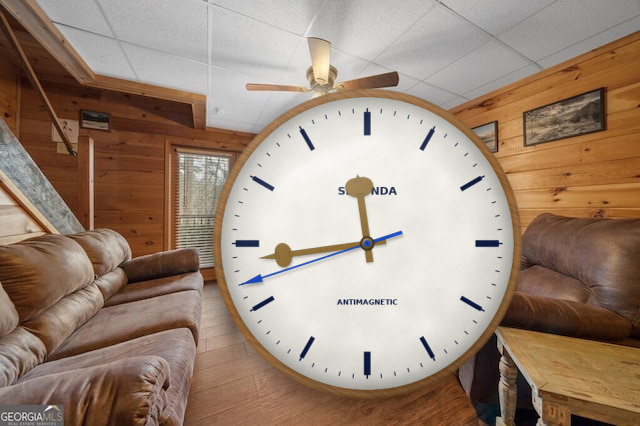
11:43:42
